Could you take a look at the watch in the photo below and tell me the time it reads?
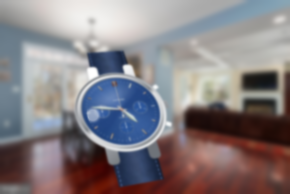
4:47
